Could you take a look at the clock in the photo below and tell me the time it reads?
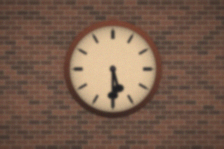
5:30
